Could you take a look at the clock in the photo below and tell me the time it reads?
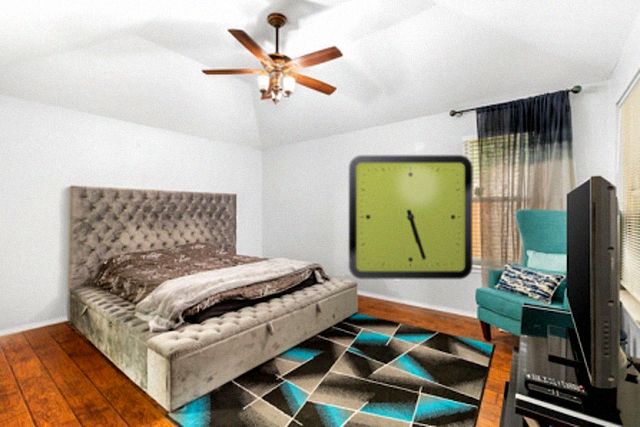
5:27
